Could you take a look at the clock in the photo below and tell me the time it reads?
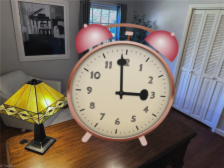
2:59
